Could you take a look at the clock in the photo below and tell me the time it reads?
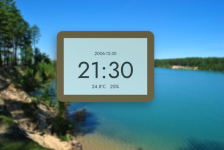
21:30
